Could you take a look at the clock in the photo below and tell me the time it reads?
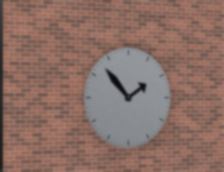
1:53
